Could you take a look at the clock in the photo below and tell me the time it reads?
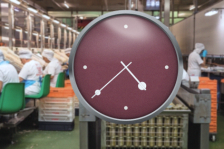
4:38
